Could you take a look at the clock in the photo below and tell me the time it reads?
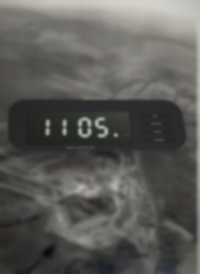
11:05
